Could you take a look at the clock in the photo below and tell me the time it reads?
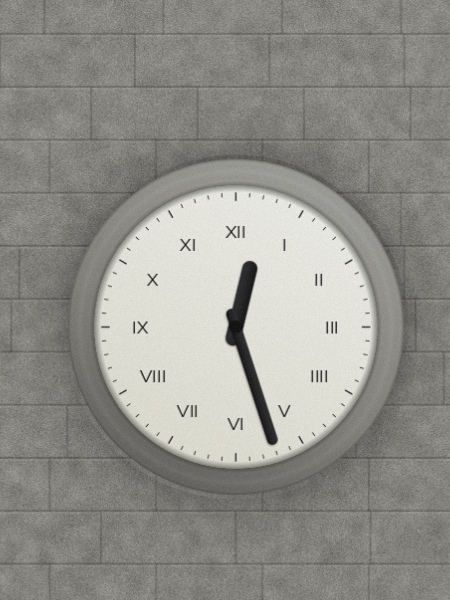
12:27
